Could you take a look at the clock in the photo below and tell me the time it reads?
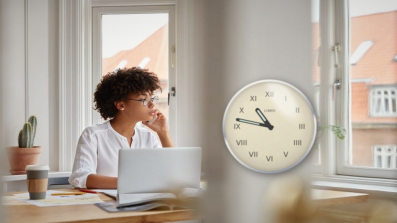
10:47
